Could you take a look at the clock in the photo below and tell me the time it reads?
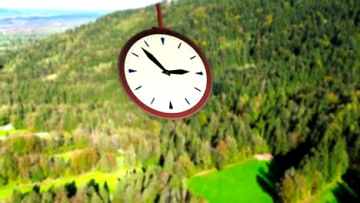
2:53
